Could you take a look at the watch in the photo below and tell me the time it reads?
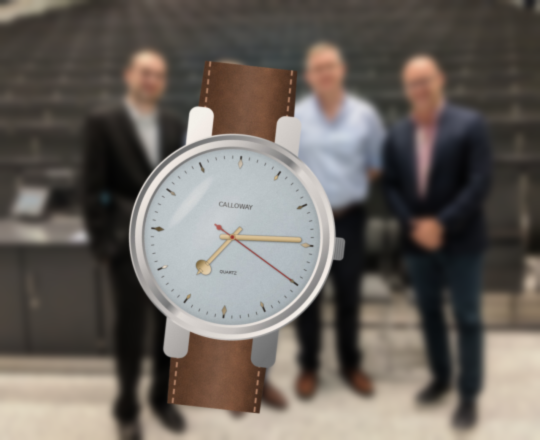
7:14:20
